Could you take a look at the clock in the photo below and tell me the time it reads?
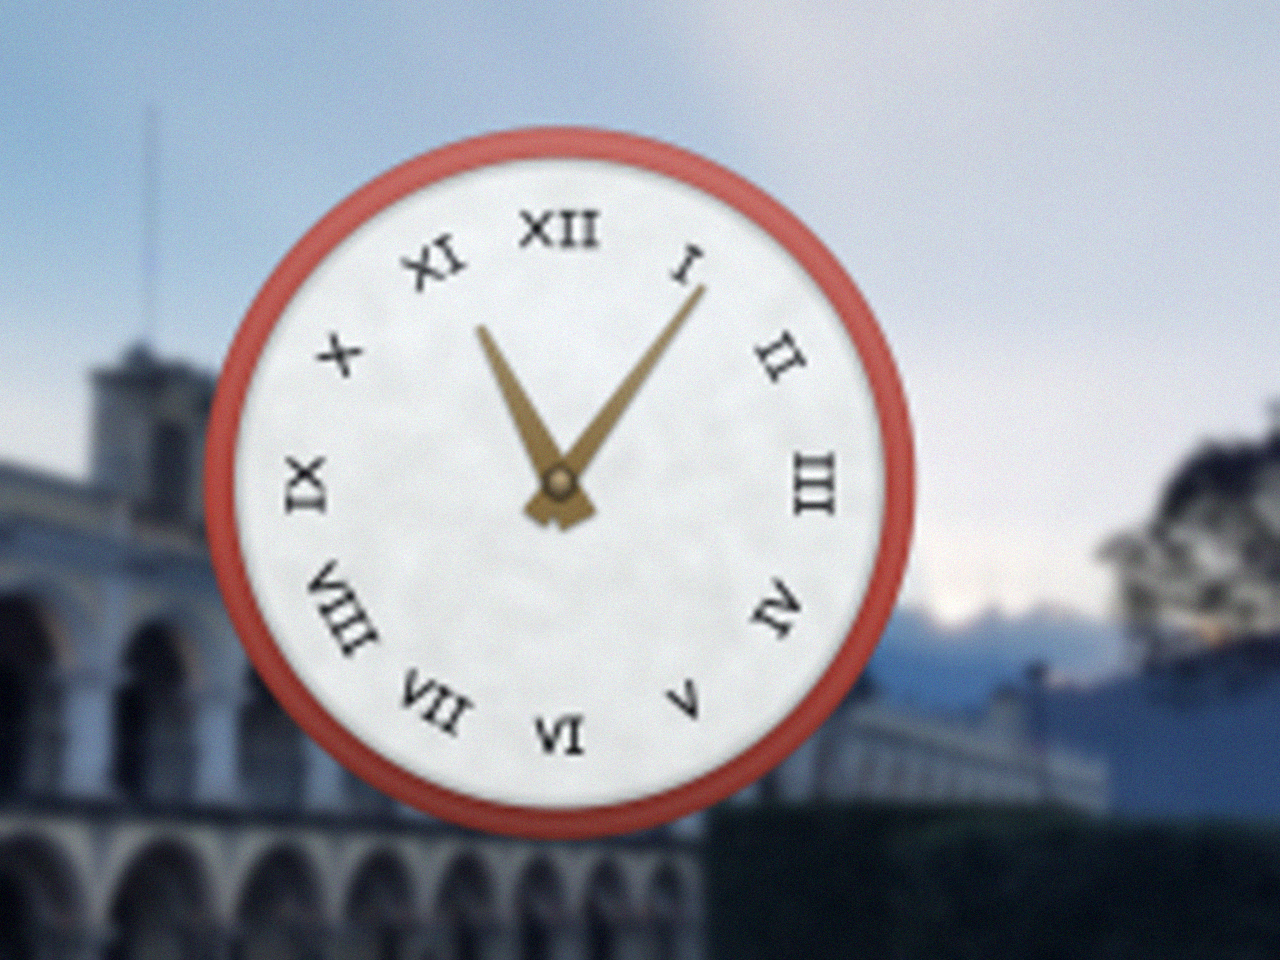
11:06
